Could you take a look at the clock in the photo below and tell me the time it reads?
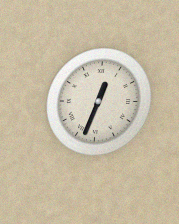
12:33
